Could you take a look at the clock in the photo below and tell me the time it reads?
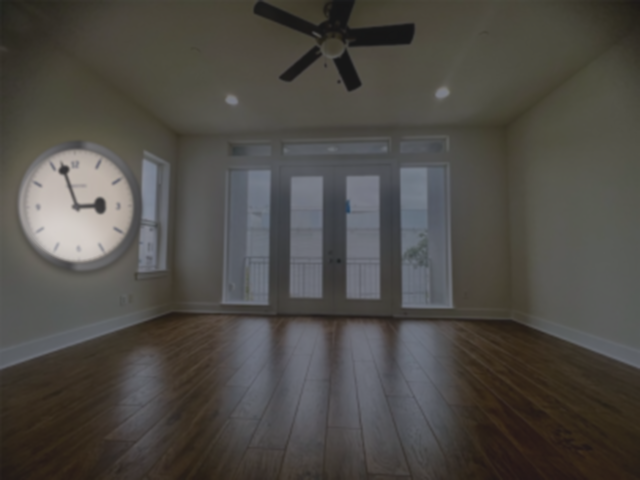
2:57
